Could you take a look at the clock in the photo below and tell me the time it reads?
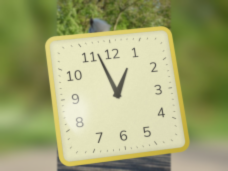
12:57
